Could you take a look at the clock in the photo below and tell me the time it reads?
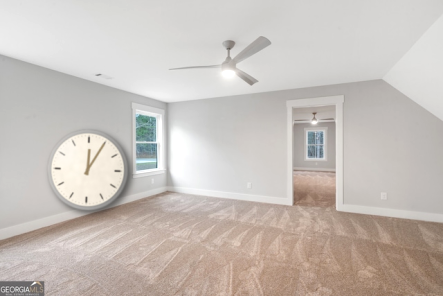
12:05
